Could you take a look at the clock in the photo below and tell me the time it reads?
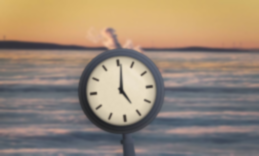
5:01
